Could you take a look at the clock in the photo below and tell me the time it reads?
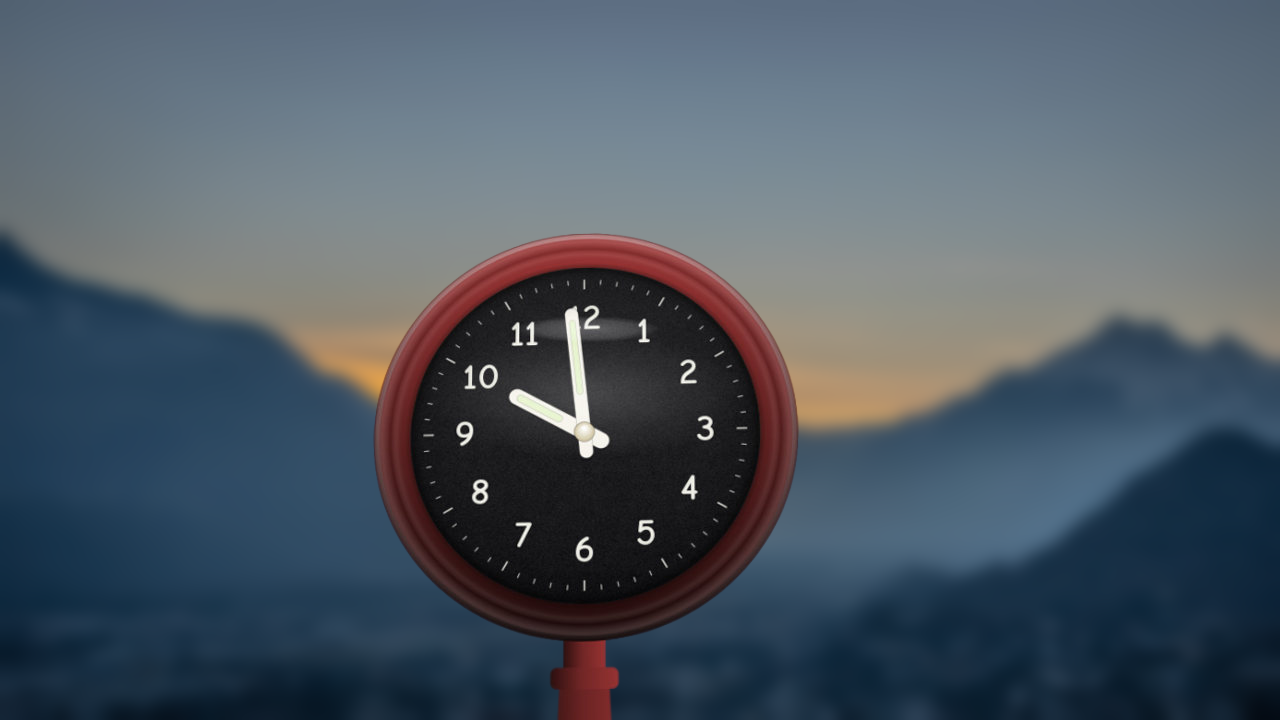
9:59
